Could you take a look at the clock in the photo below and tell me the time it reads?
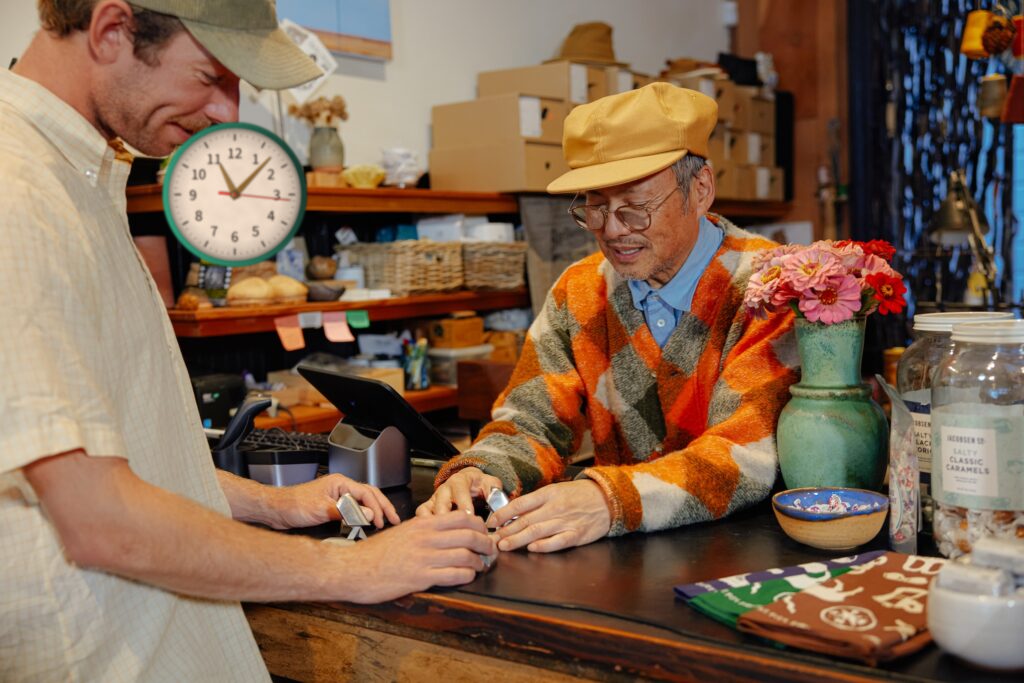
11:07:16
